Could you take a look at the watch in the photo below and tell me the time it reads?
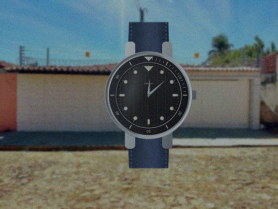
12:08
